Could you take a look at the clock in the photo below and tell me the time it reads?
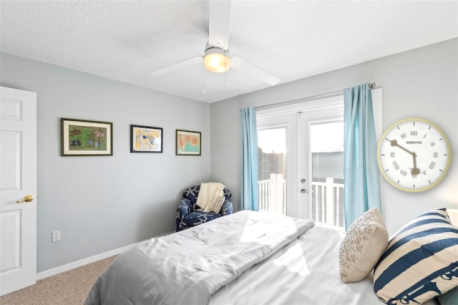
5:50
